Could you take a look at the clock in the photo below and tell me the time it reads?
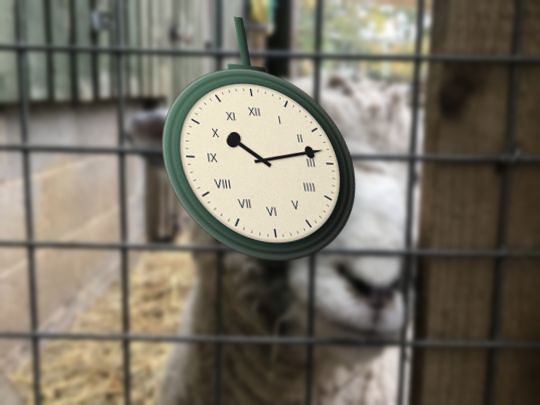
10:13
